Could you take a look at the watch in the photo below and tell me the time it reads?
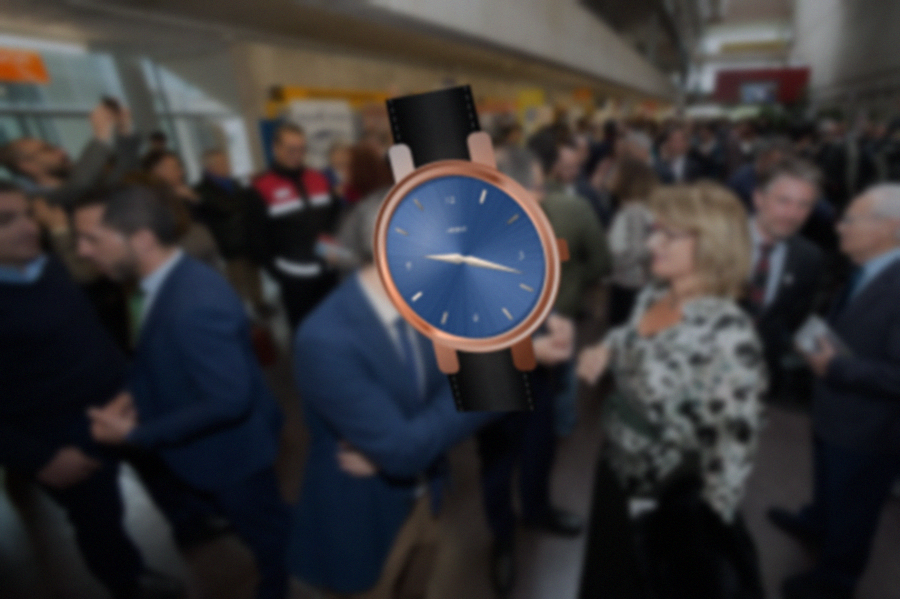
9:18
